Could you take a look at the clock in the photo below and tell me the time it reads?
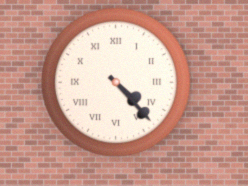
4:23
